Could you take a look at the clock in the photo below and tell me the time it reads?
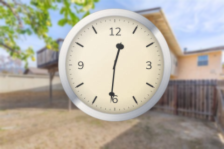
12:31
